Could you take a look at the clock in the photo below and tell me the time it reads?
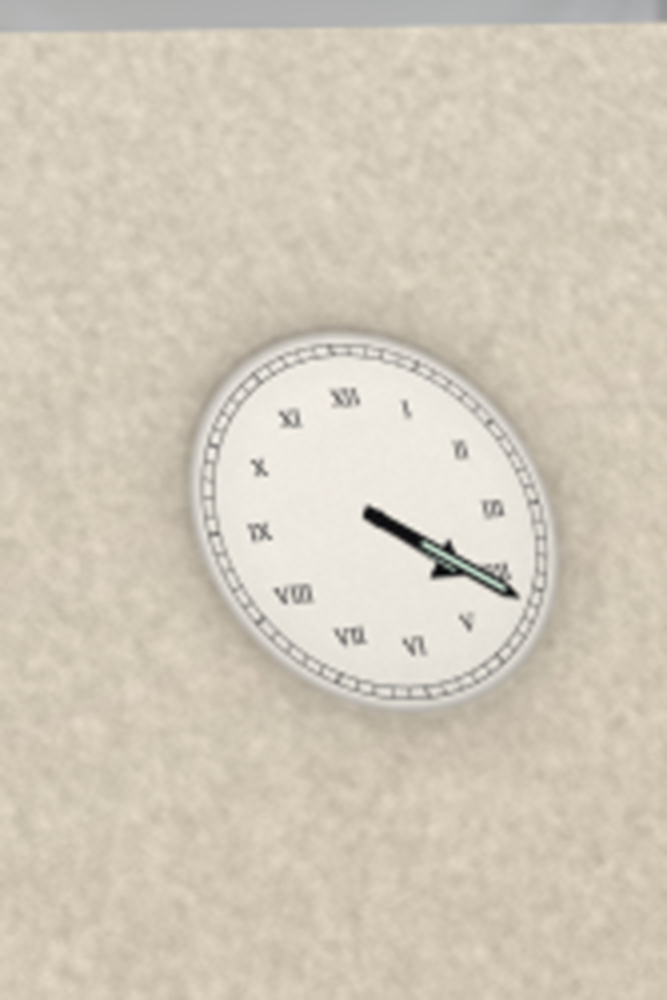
4:21
